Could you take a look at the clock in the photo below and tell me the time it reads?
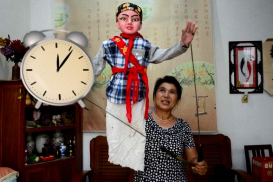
12:06
